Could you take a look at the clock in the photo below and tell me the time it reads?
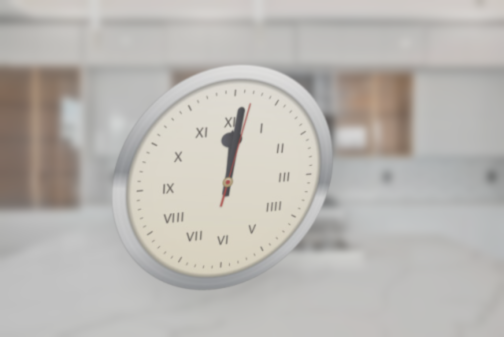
12:01:02
